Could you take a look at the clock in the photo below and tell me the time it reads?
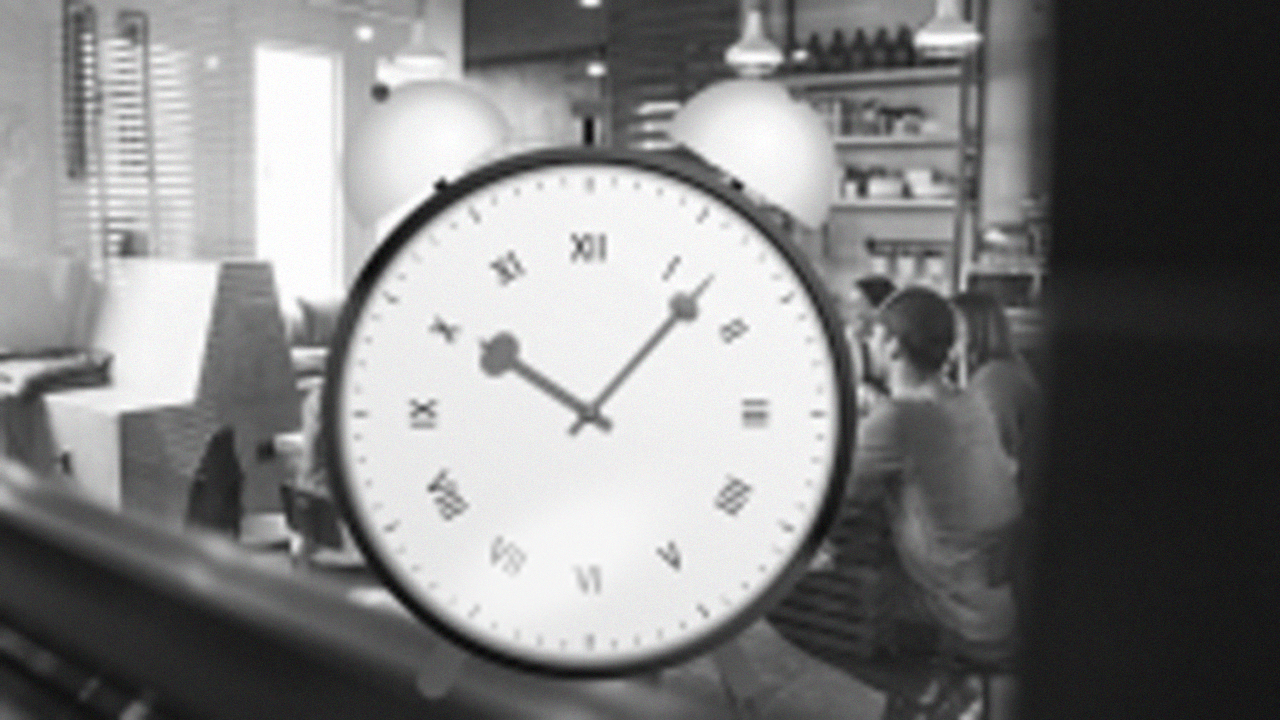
10:07
